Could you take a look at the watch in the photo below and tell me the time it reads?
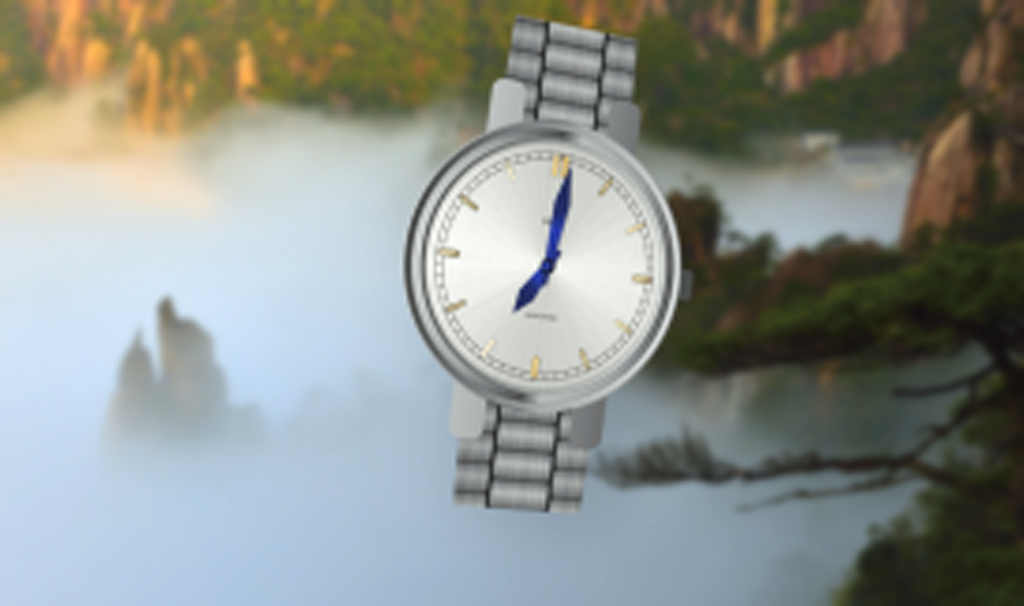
7:01
